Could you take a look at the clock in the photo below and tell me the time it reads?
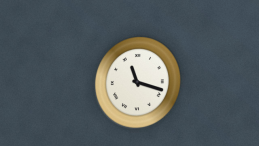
11:18
